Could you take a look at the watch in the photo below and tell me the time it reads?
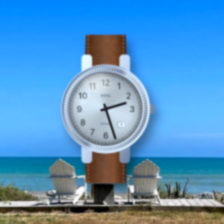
2:27
